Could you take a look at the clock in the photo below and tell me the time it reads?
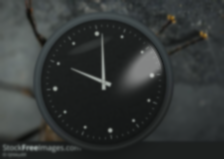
10:01
